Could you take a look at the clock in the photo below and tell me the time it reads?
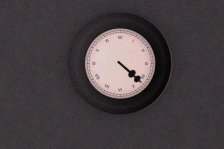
4:22
